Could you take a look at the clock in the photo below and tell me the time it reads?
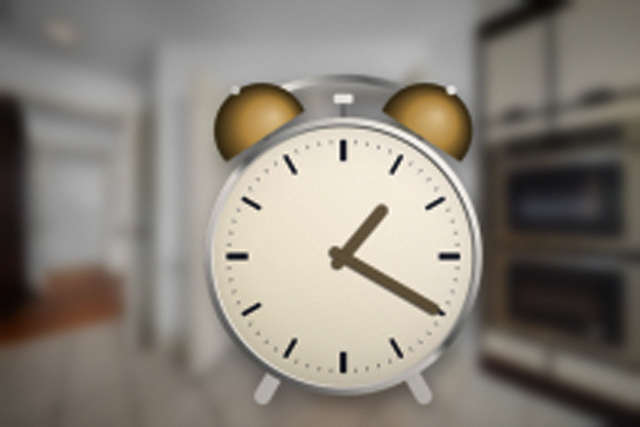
1:20
